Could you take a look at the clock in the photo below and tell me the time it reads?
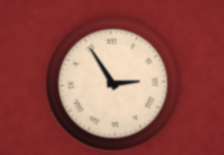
2:55
